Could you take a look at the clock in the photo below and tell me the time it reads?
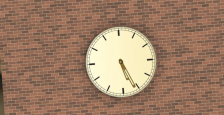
5:26
